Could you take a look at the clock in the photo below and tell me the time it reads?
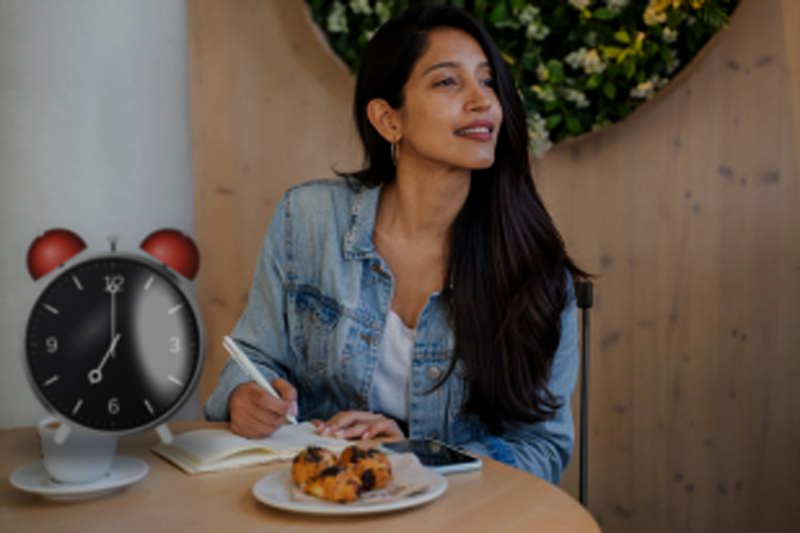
7:00
